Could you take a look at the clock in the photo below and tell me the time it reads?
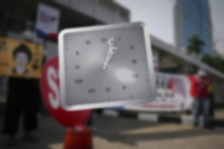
1:03
